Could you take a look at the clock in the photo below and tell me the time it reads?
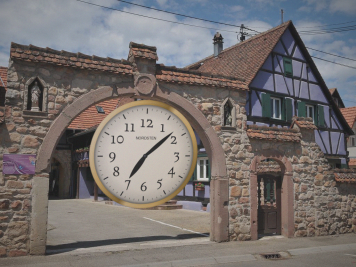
7:08
